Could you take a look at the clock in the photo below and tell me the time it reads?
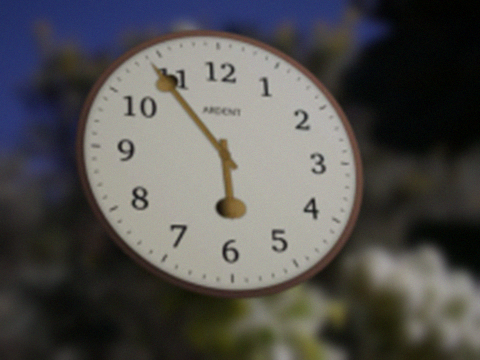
5:54
